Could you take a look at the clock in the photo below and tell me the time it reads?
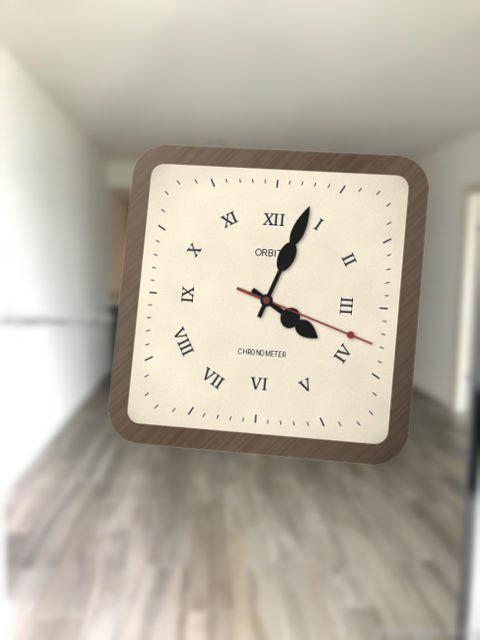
4:03:18
